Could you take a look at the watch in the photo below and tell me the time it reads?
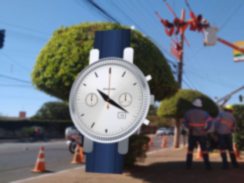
10:20
